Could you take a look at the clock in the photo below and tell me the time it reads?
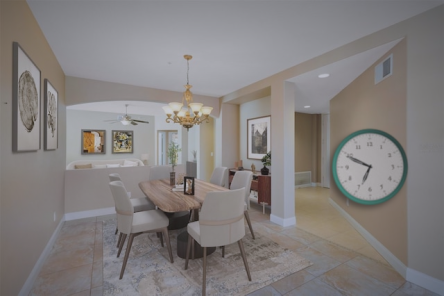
6:49
